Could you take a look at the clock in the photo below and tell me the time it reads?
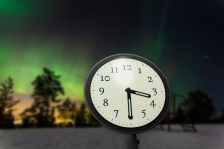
3:30
